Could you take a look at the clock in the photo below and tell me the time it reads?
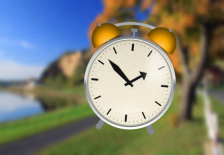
1:52
